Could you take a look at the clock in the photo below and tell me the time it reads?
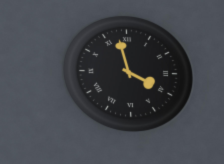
3:58
